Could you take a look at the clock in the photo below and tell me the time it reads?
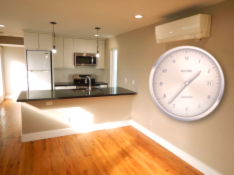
1:37
